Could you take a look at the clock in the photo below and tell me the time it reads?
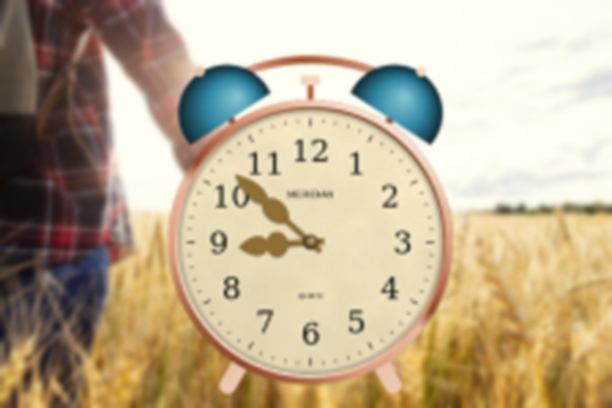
8:52
